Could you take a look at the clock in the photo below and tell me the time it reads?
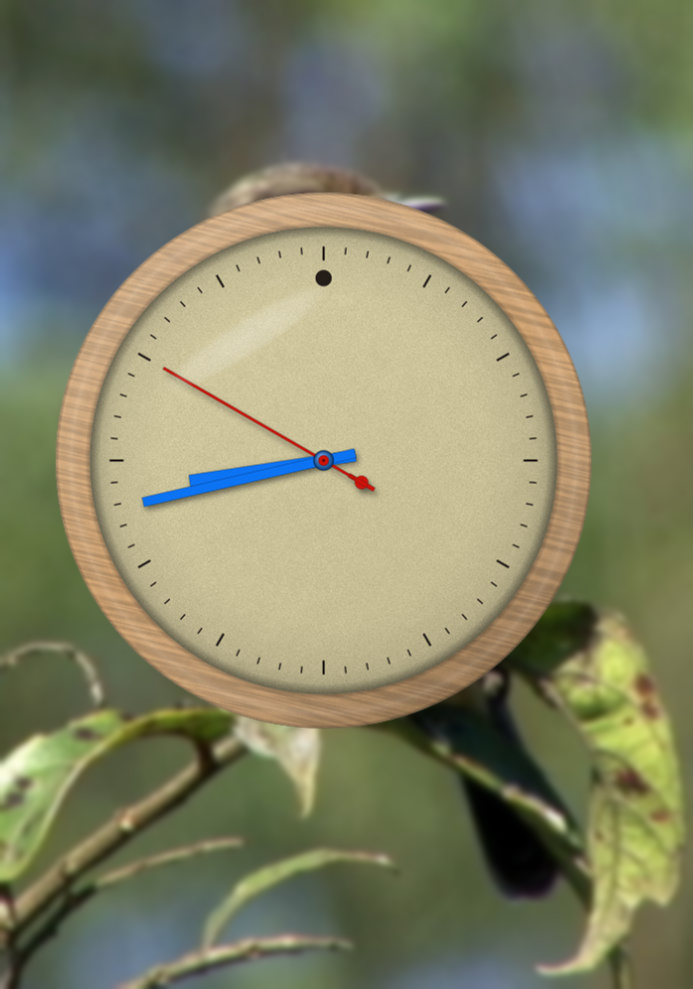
8:42:50
